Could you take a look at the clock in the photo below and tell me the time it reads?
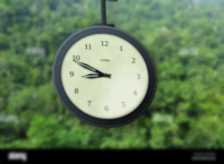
8:49
